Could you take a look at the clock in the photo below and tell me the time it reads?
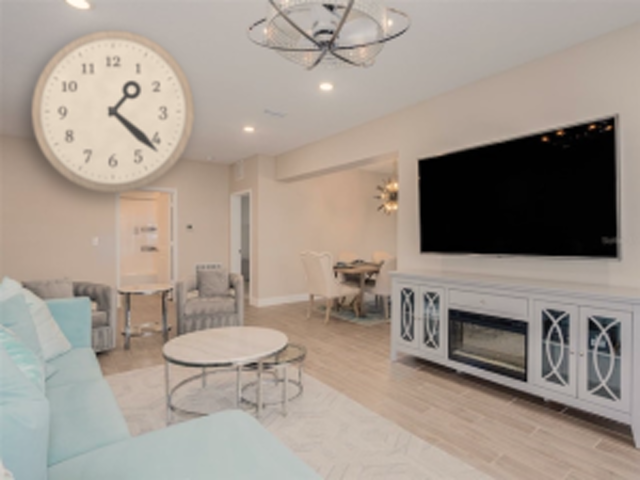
1:22
